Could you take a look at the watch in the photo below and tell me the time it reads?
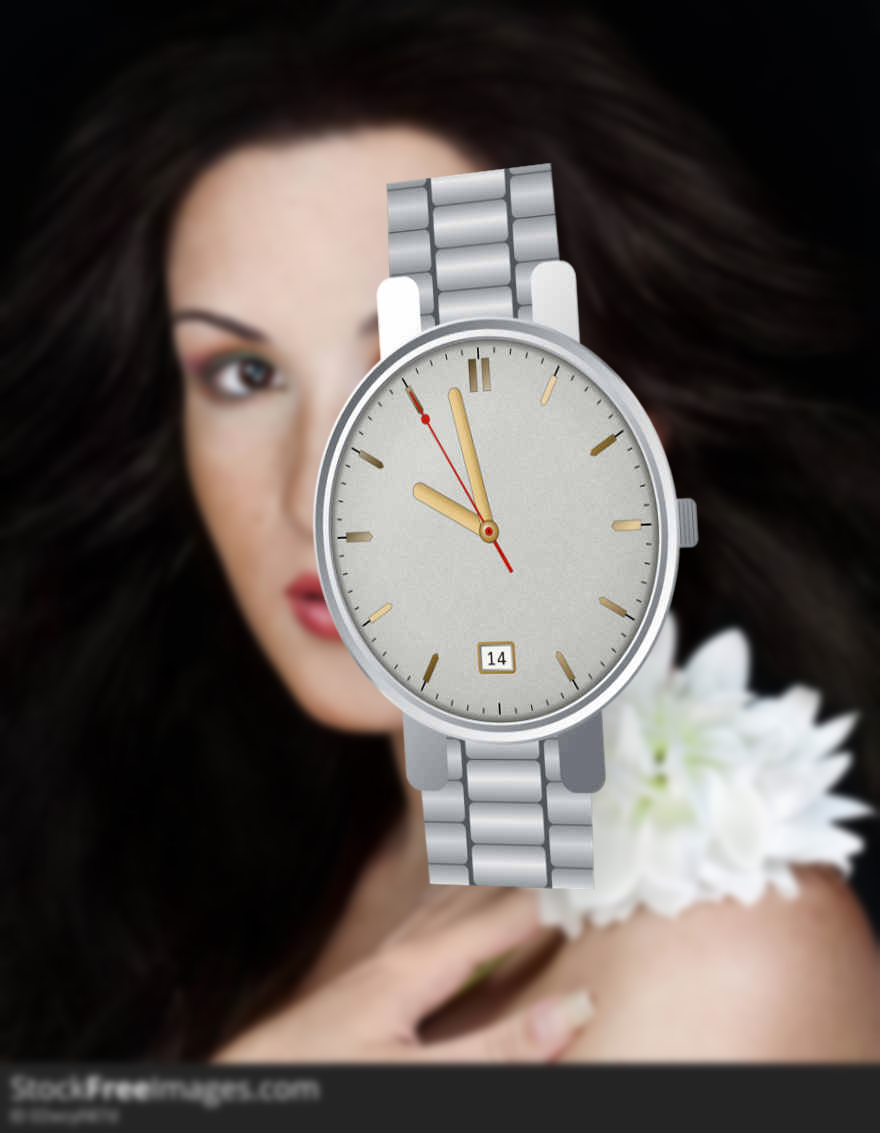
9:57:55
